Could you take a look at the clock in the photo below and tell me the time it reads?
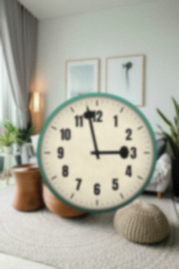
2:58
